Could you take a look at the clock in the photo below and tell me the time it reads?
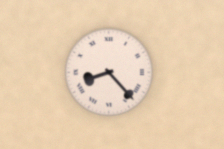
8:23
